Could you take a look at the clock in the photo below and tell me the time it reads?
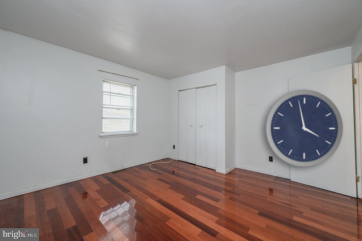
3:58
